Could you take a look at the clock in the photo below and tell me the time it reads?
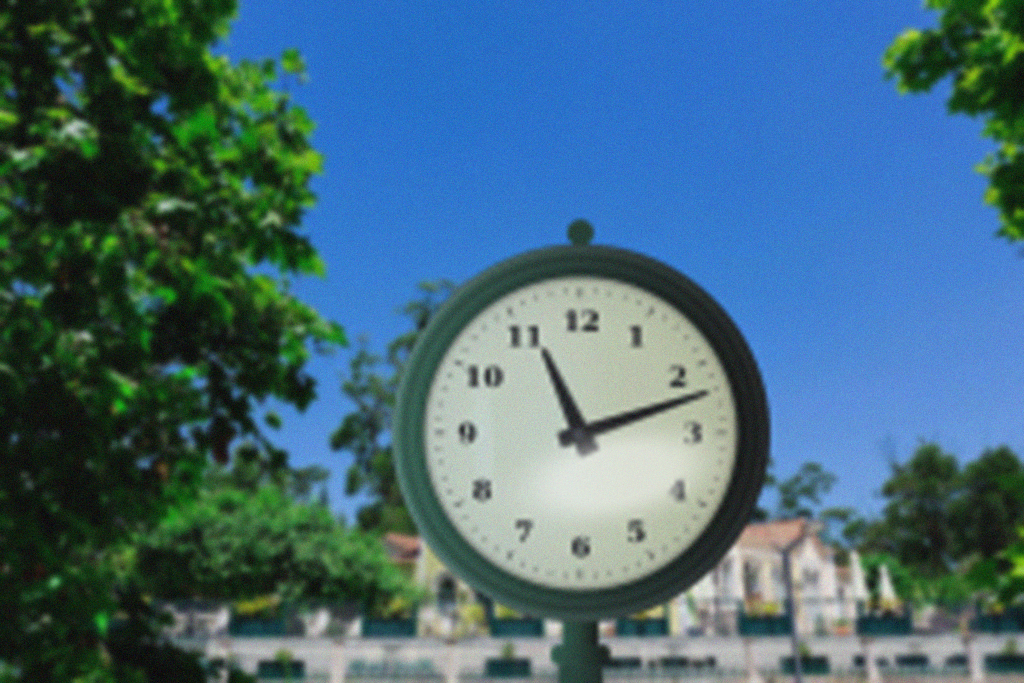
11:12
